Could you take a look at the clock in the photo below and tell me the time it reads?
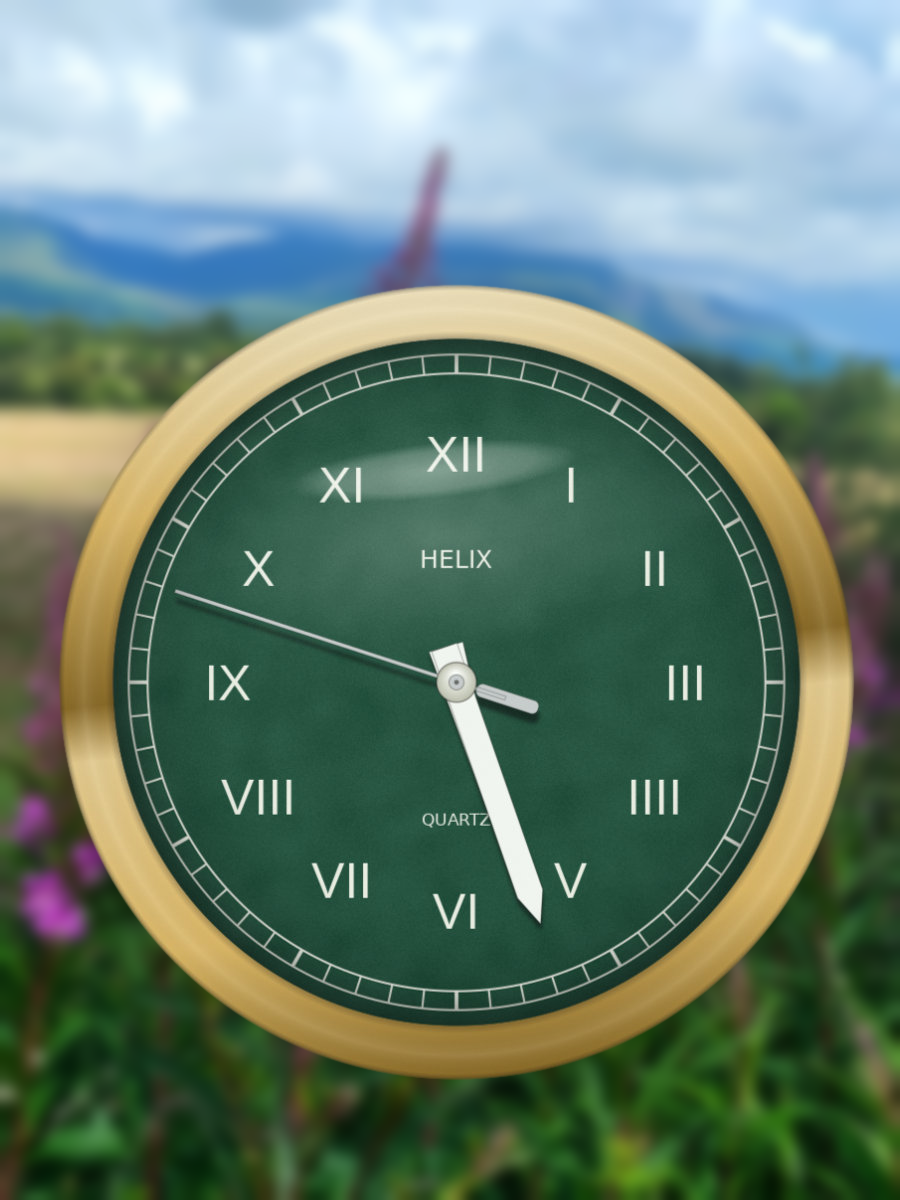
5:26:48
